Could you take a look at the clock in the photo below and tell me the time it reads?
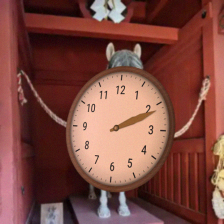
2:11
